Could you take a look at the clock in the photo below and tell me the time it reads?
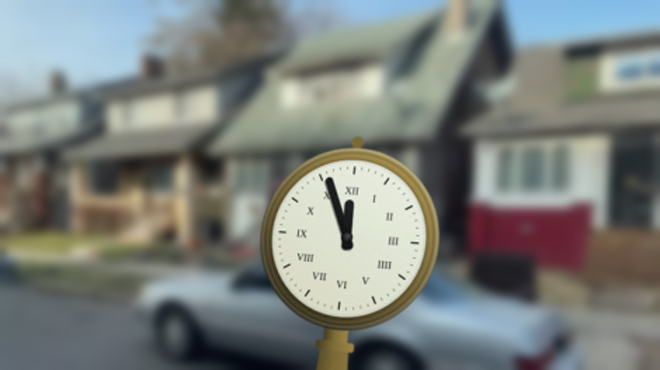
11:56
